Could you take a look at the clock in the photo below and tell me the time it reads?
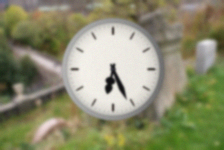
6:26
